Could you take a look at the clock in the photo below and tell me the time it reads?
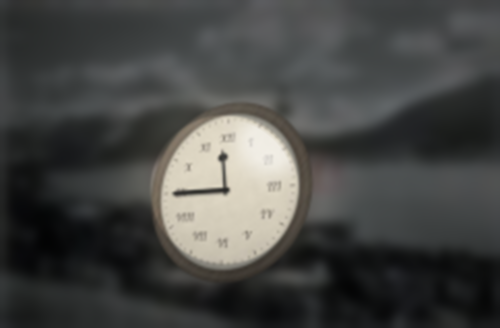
11:45
